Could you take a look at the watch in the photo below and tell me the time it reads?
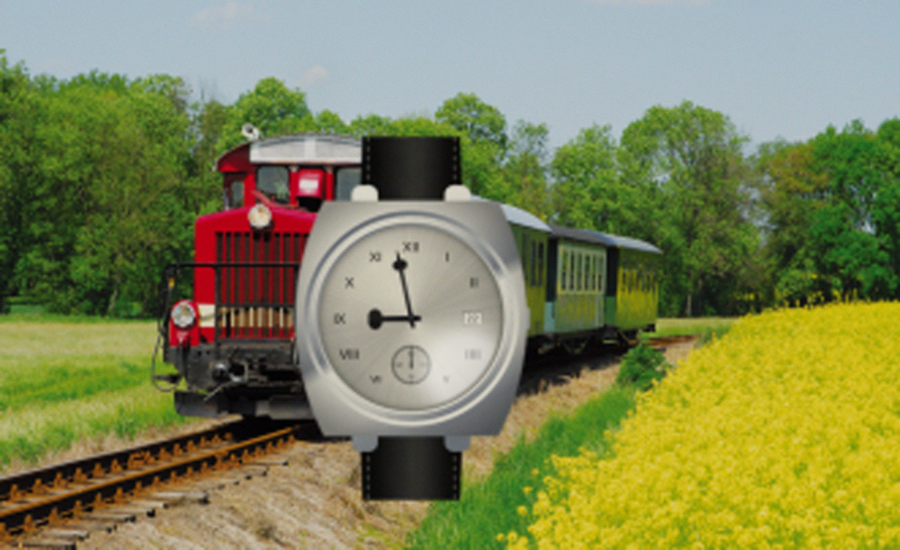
8:58
